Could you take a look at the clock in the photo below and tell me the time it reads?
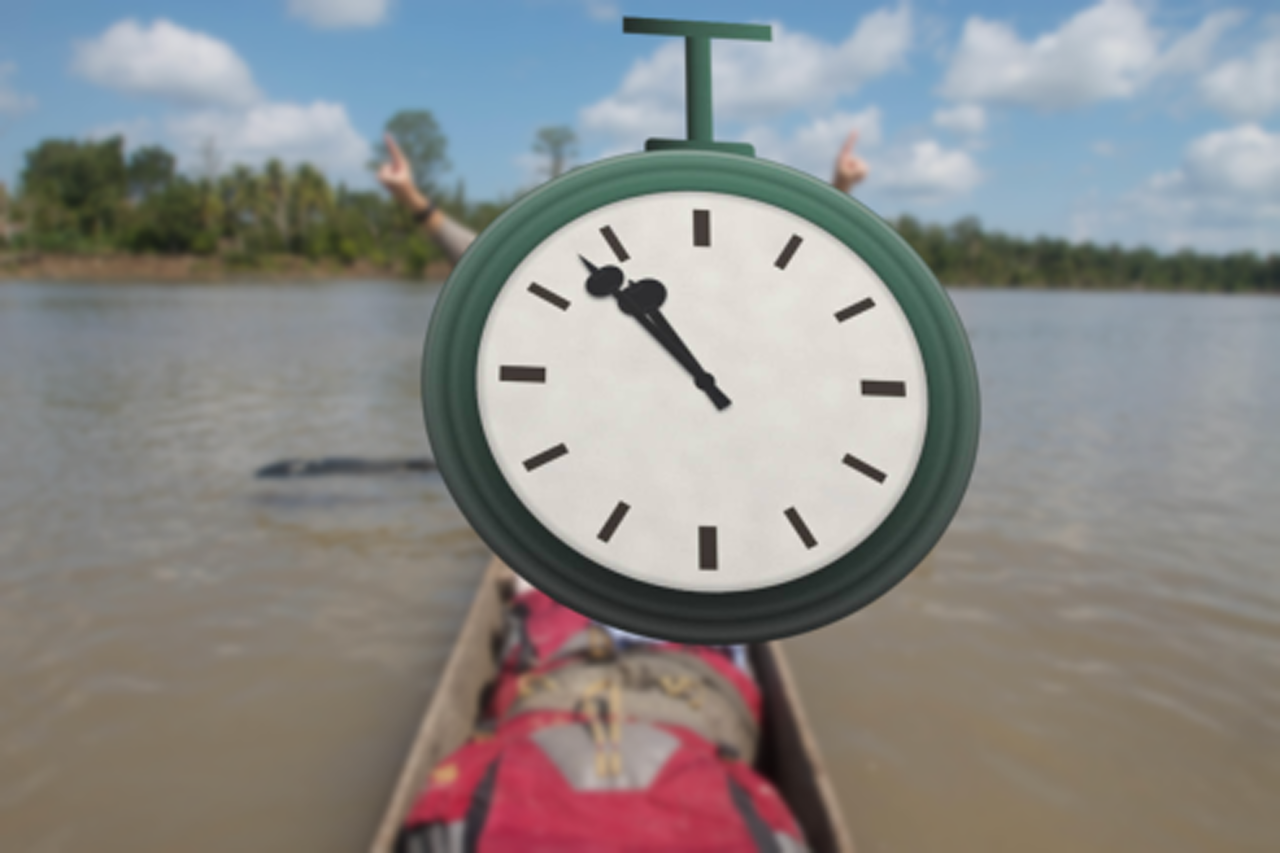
10:53
